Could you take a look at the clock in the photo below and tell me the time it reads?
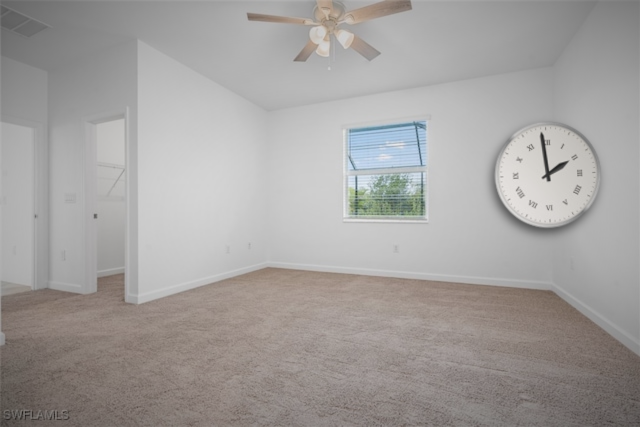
1:59
